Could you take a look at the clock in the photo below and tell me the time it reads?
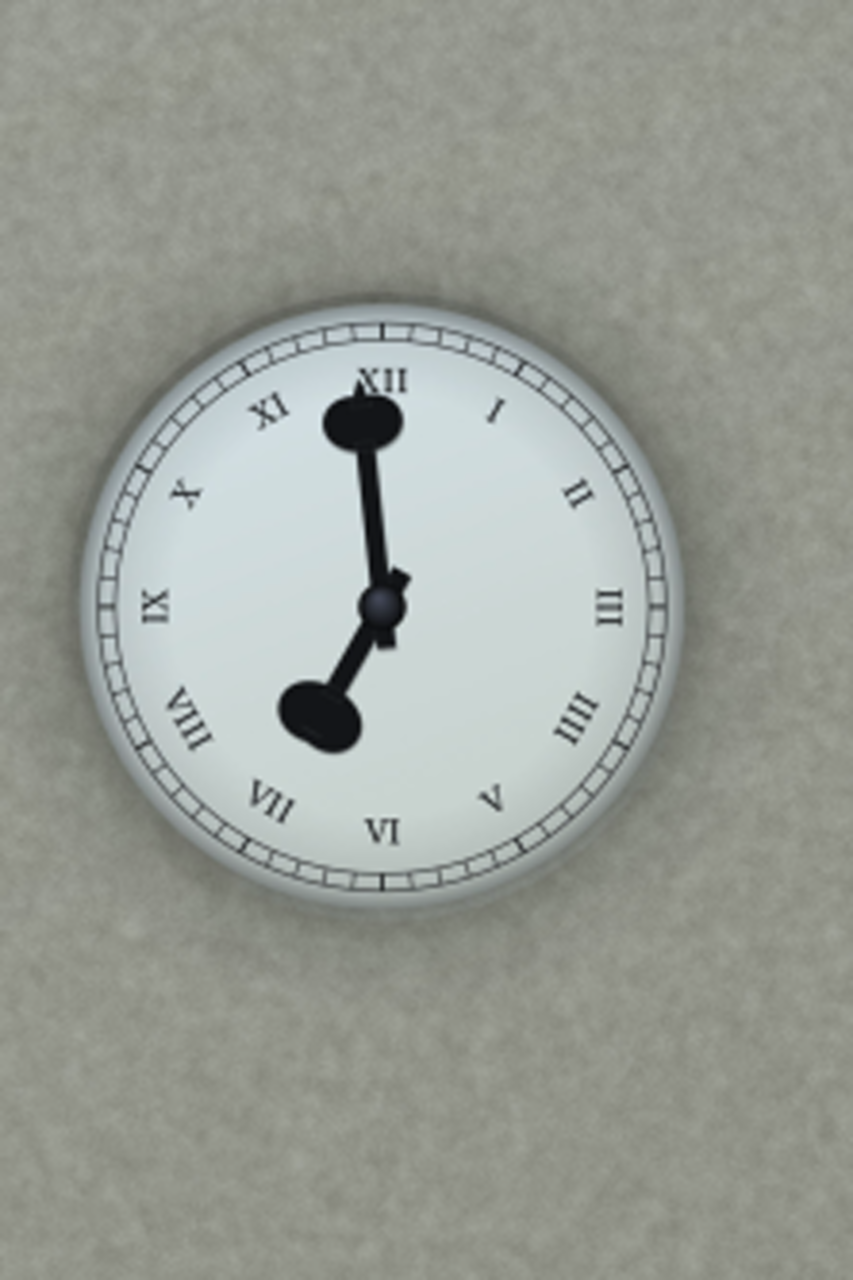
6:59
